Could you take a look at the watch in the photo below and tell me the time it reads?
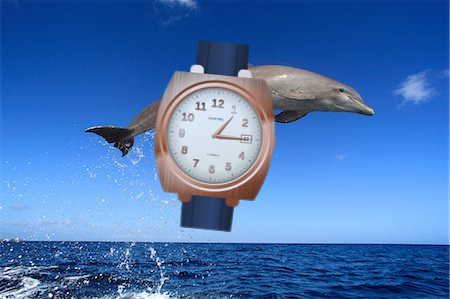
1:15
